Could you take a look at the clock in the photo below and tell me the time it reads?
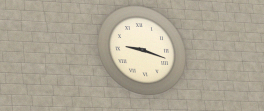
9:18
